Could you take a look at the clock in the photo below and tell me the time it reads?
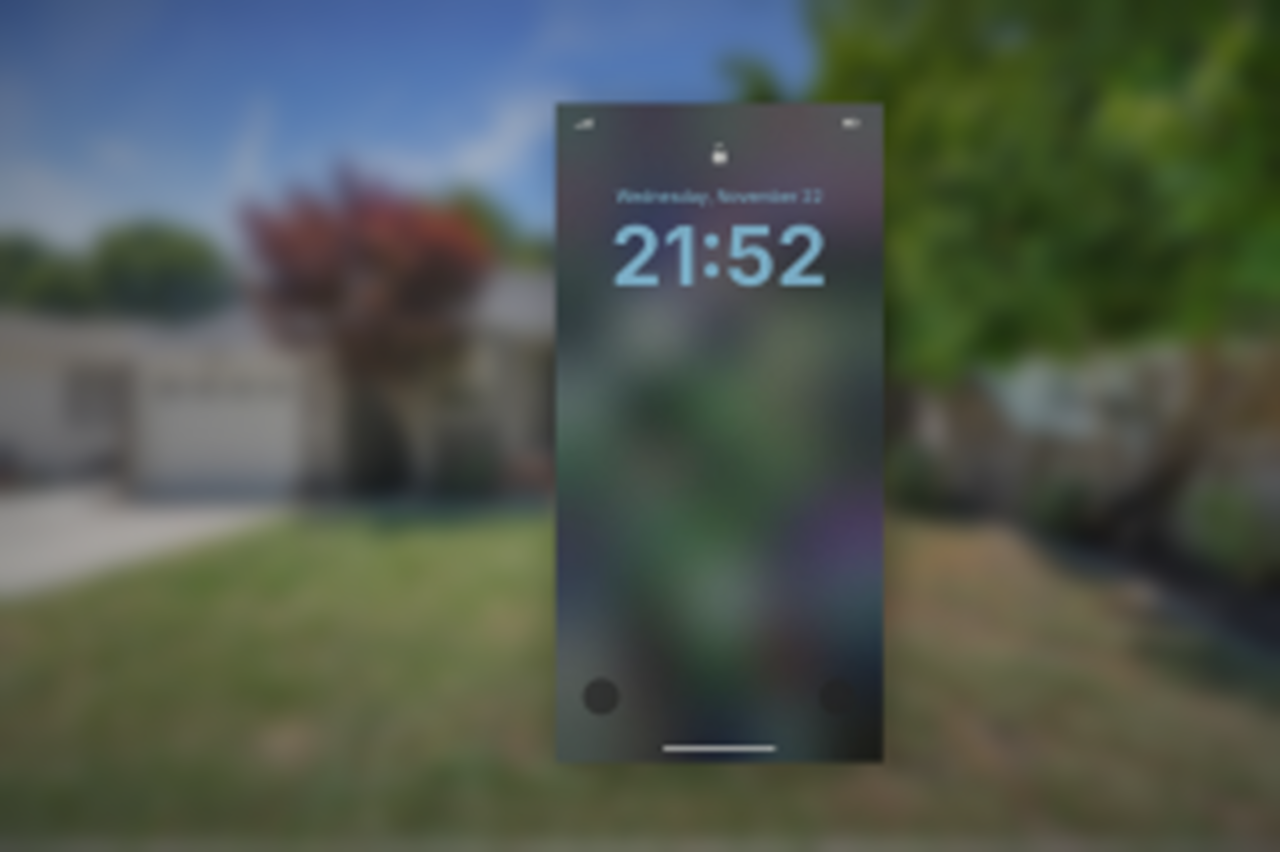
21:52
